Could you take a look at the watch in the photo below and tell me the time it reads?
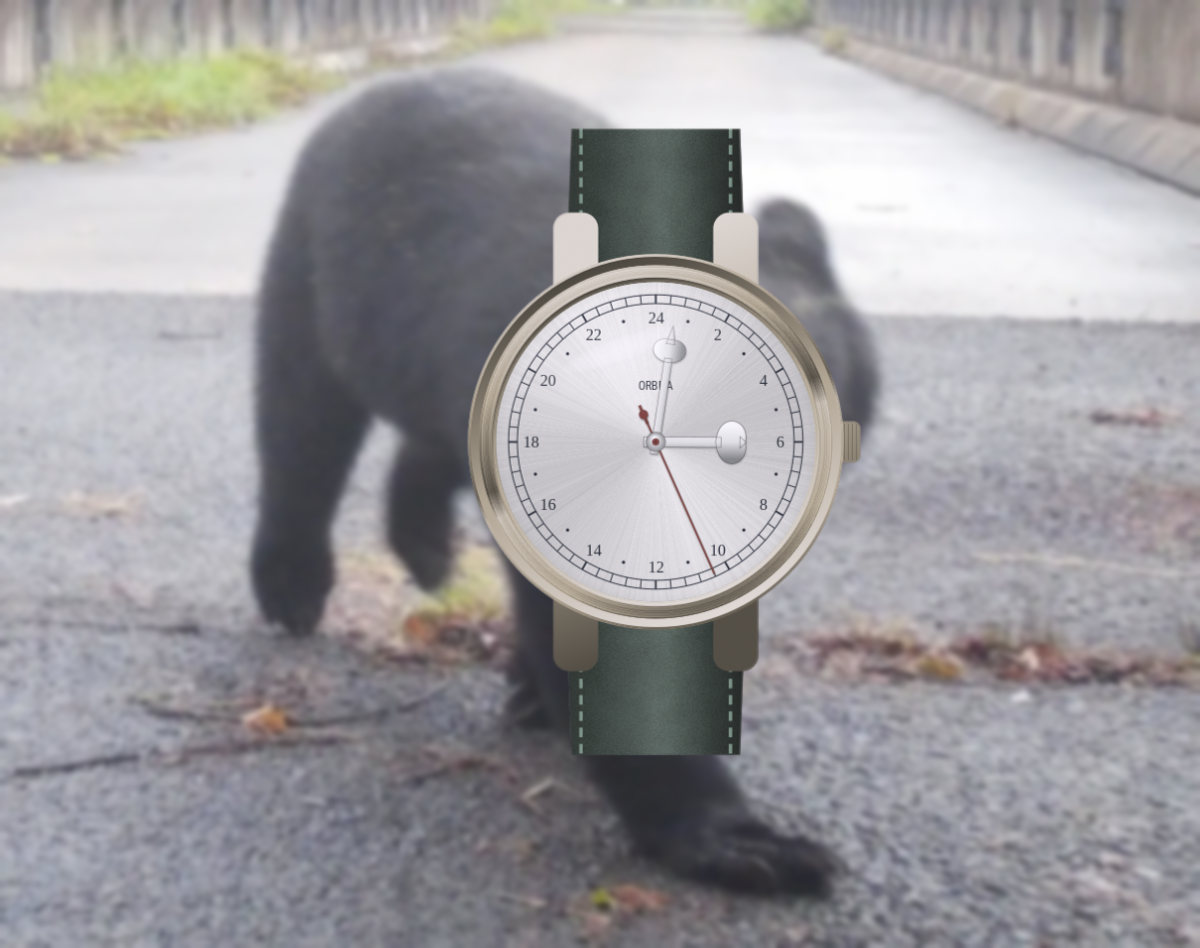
6:01:26
